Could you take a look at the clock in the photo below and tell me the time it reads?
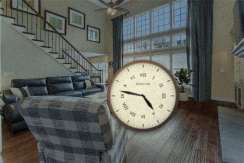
4:47
